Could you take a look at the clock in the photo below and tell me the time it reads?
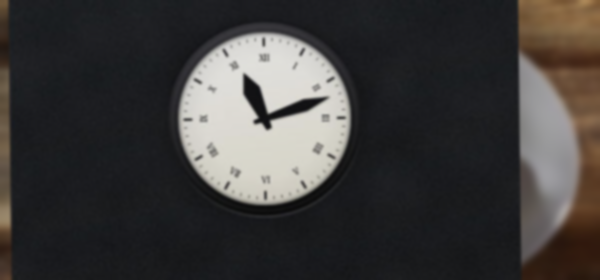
11:12
